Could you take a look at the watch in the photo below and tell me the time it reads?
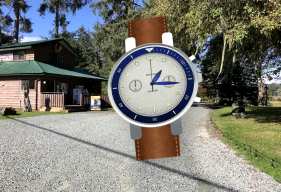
1:16
